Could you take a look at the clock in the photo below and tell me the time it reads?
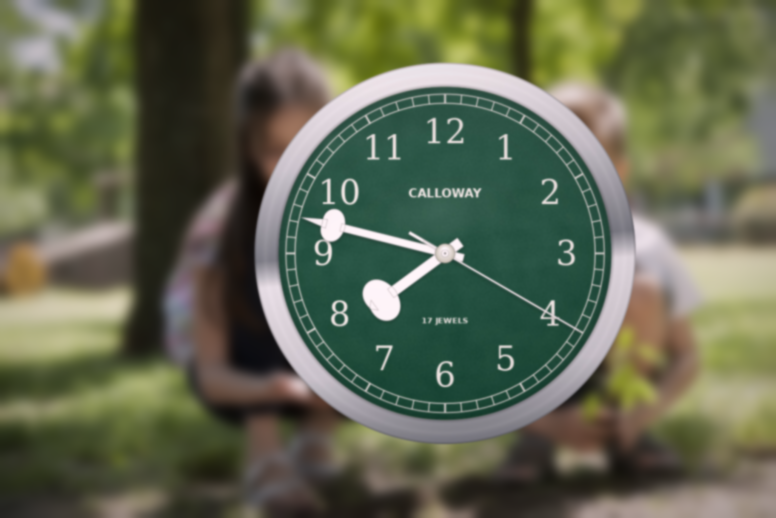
7:47:20
